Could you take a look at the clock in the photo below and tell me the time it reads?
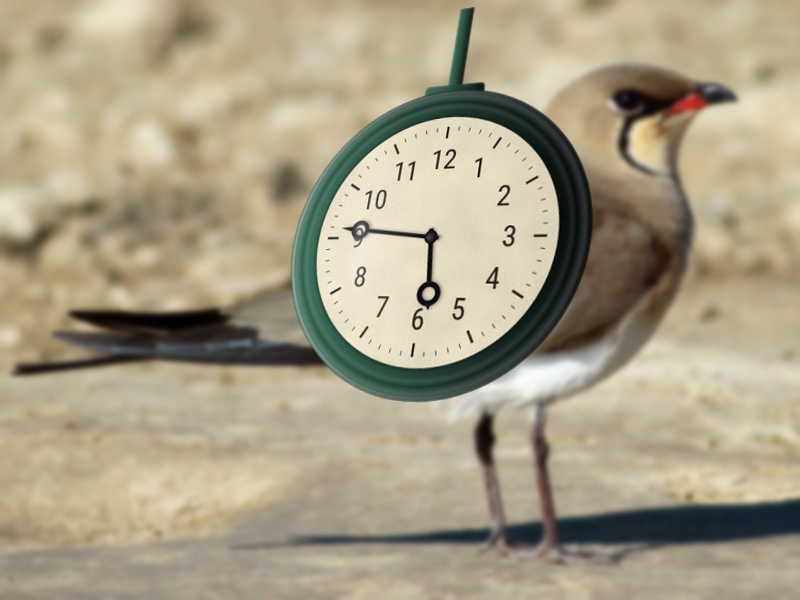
5:46
